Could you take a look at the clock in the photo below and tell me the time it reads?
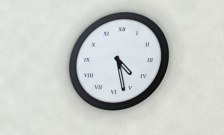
4:27
